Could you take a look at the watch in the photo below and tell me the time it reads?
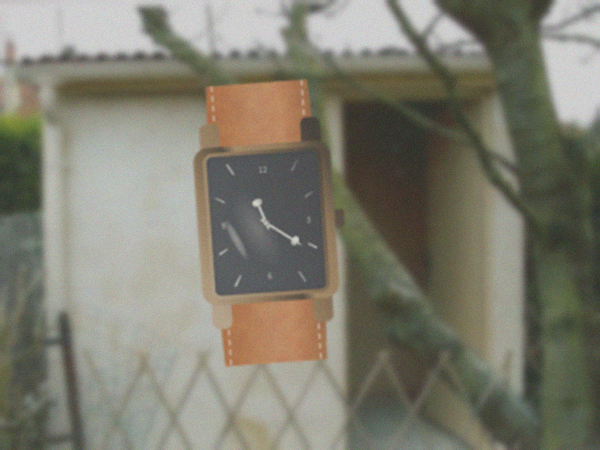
11:21
